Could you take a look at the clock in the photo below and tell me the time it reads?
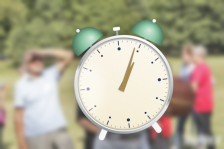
1:04
